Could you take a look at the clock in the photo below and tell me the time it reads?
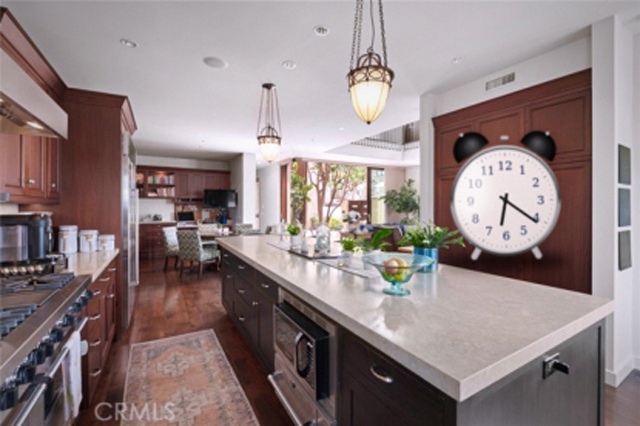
6:21
